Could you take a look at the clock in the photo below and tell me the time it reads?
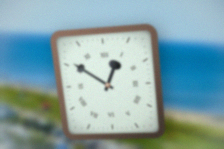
12:51
